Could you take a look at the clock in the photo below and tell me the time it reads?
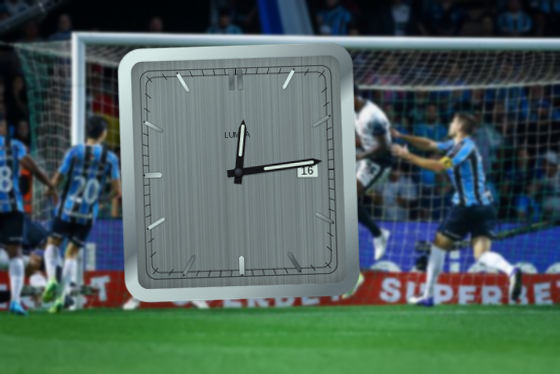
12:14
